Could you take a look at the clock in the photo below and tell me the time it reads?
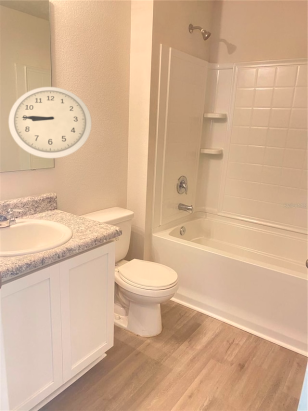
8:45
